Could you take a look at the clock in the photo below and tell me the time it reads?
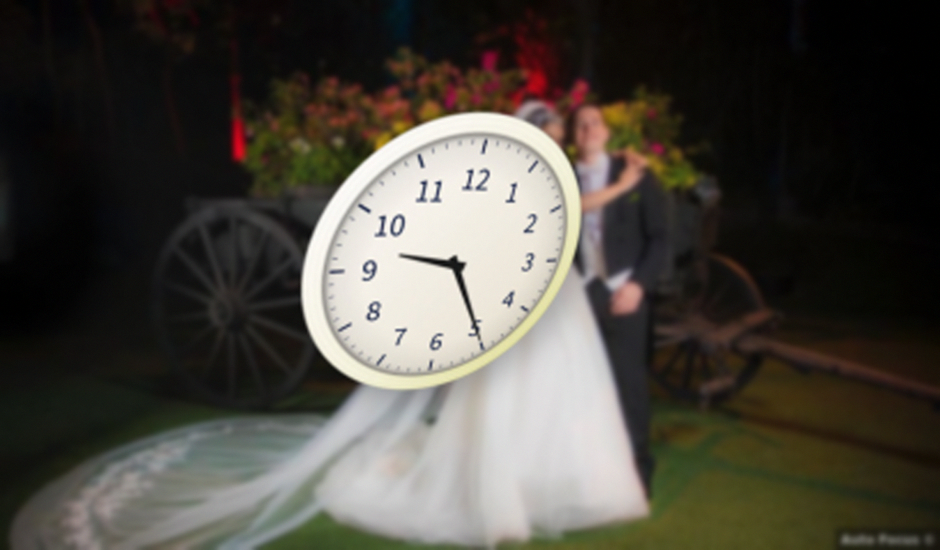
9:25
